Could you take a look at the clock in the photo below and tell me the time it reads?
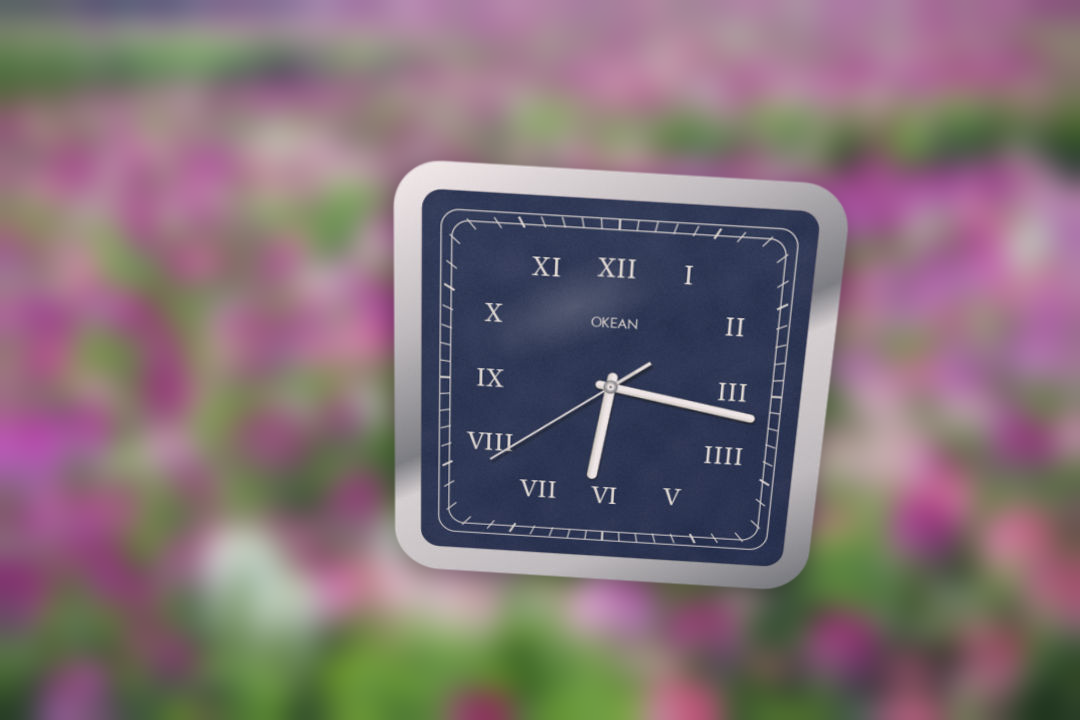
6:16:39
